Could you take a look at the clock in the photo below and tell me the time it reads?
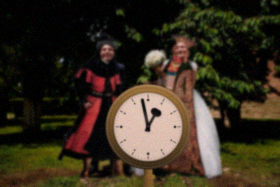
12:58
